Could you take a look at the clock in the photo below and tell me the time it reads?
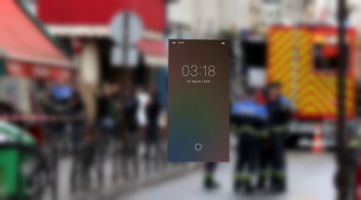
3:18
